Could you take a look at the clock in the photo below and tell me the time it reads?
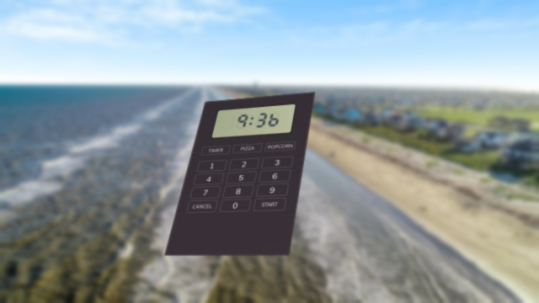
9:36
